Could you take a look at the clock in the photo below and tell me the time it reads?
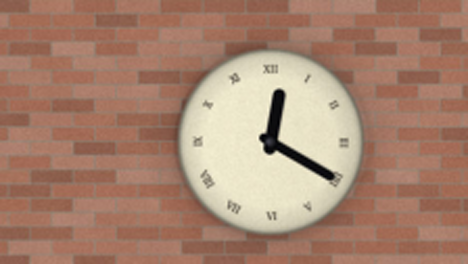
12:20
